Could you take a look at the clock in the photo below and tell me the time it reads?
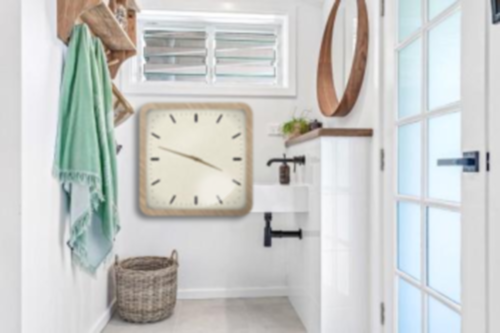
3:48
